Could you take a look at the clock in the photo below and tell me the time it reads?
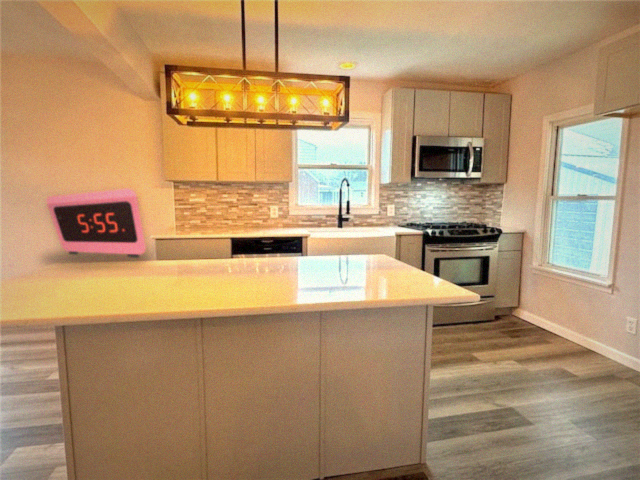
5:55
